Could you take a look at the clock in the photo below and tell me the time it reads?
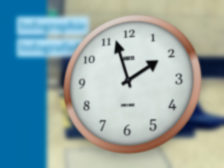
1:57
